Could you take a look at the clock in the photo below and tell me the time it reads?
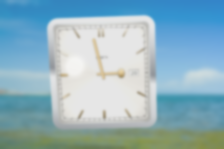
2:58
